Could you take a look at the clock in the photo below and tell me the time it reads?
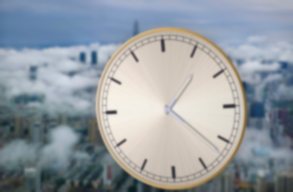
1:22
